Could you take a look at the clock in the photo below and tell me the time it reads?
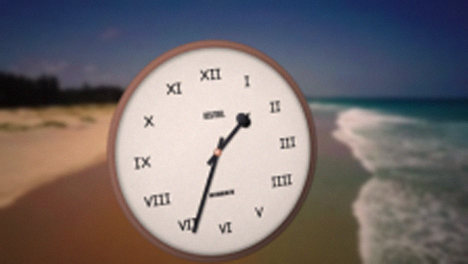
1:34
